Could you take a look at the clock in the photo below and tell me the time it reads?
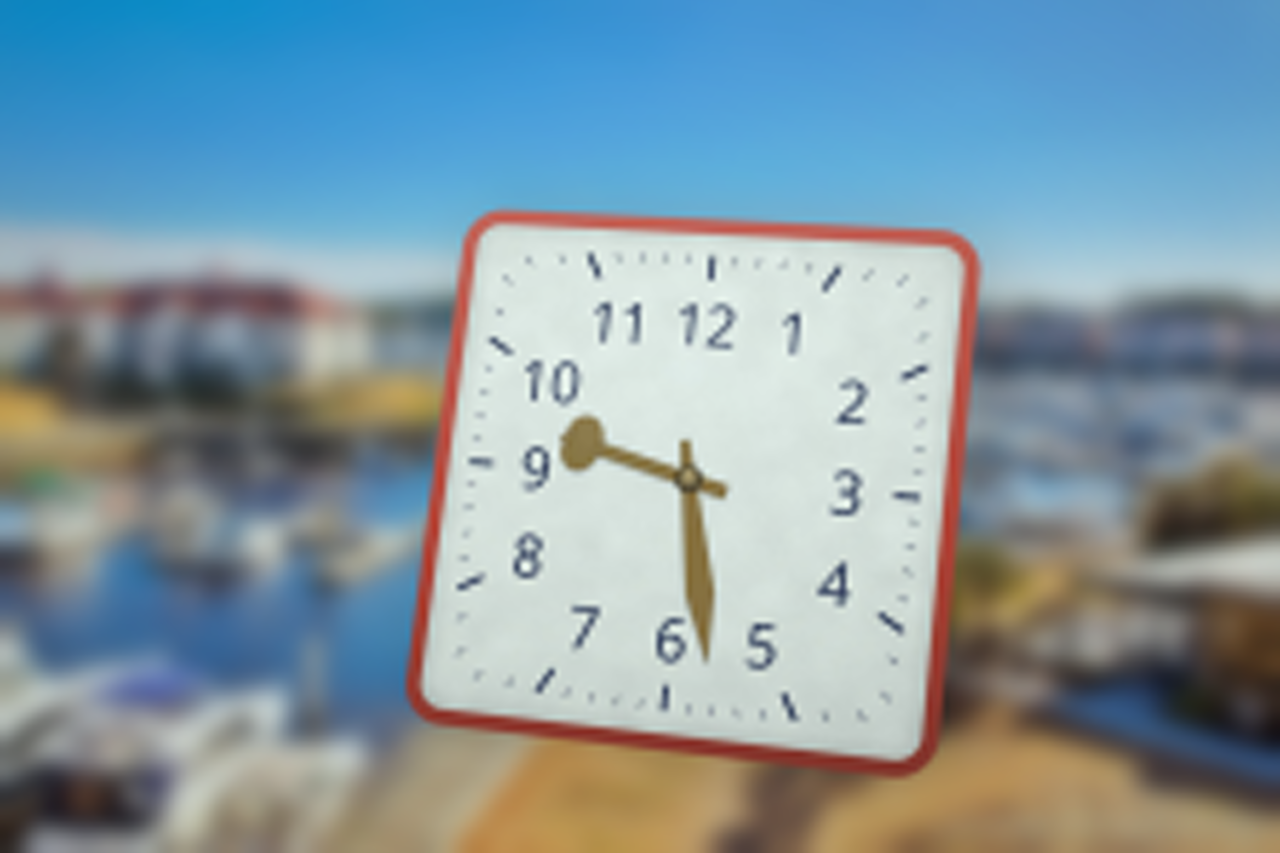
9:28
